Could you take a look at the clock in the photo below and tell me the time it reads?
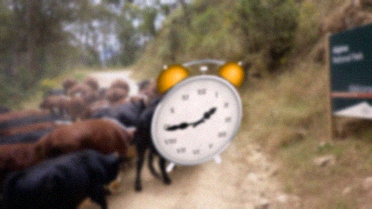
1:44
